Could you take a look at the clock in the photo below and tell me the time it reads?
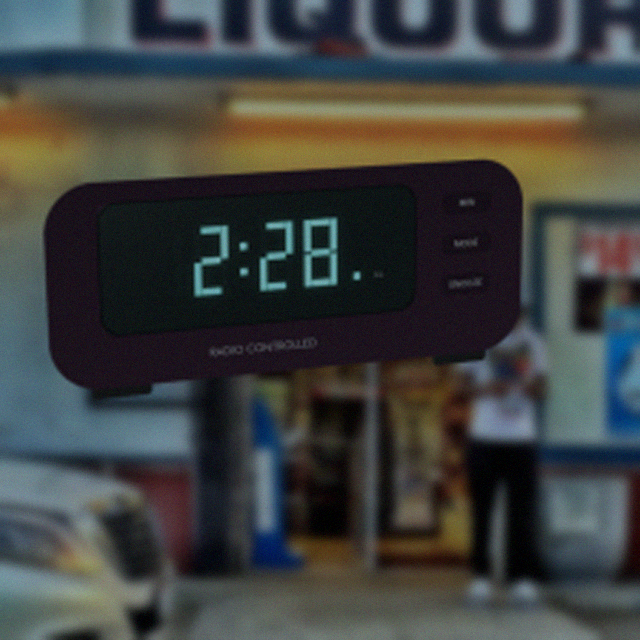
2:28
